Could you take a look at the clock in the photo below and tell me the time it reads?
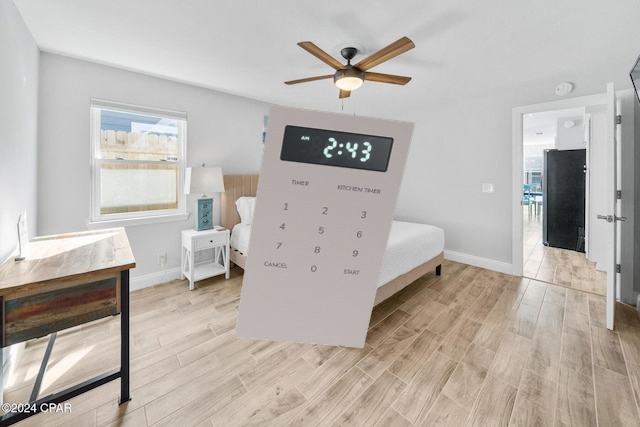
2:43
